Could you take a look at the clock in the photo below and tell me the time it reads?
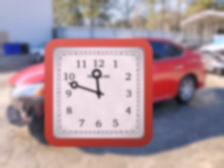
11:48
